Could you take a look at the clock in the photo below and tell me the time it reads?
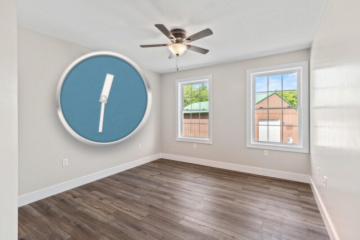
12:31
